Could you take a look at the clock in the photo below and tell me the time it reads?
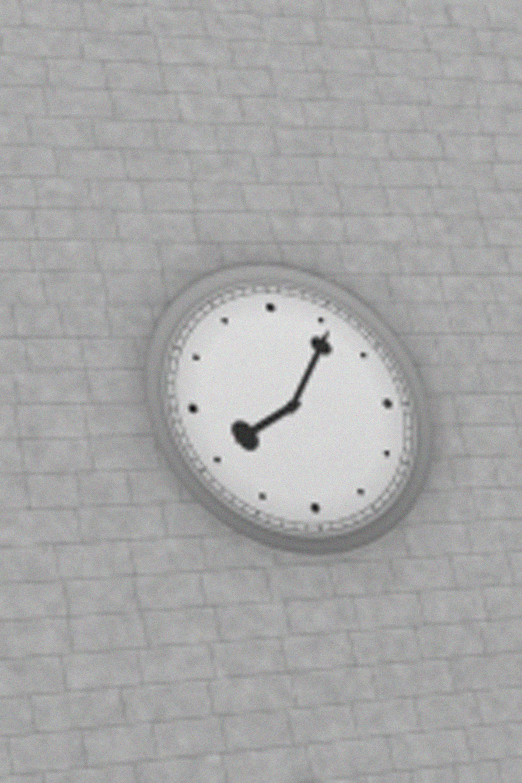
8:06
